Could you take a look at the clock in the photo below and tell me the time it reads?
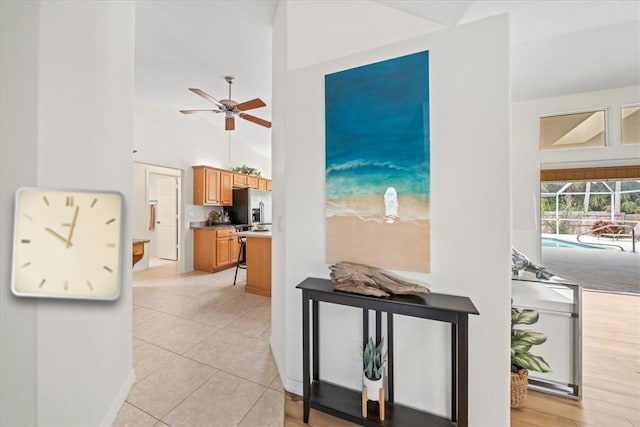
10:02
